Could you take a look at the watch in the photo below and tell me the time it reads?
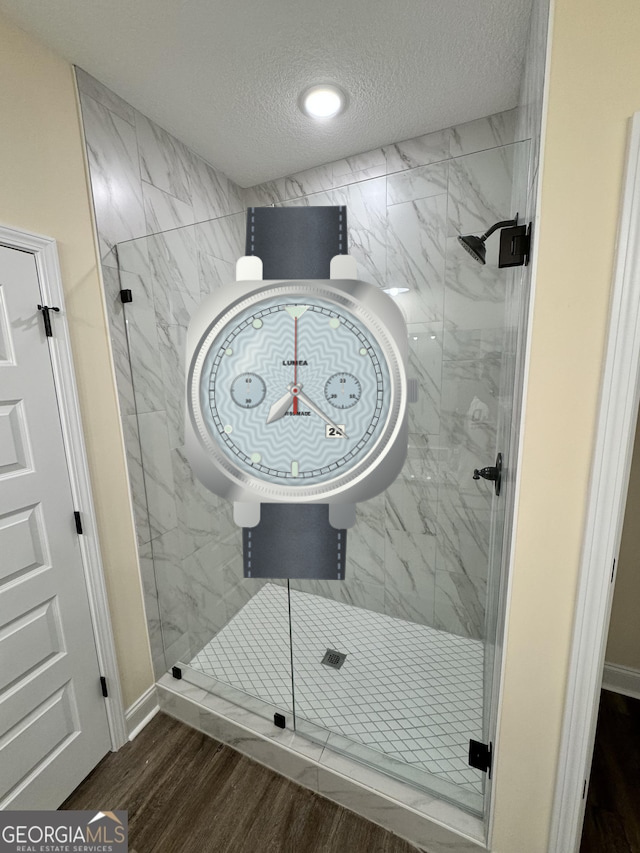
7:22
